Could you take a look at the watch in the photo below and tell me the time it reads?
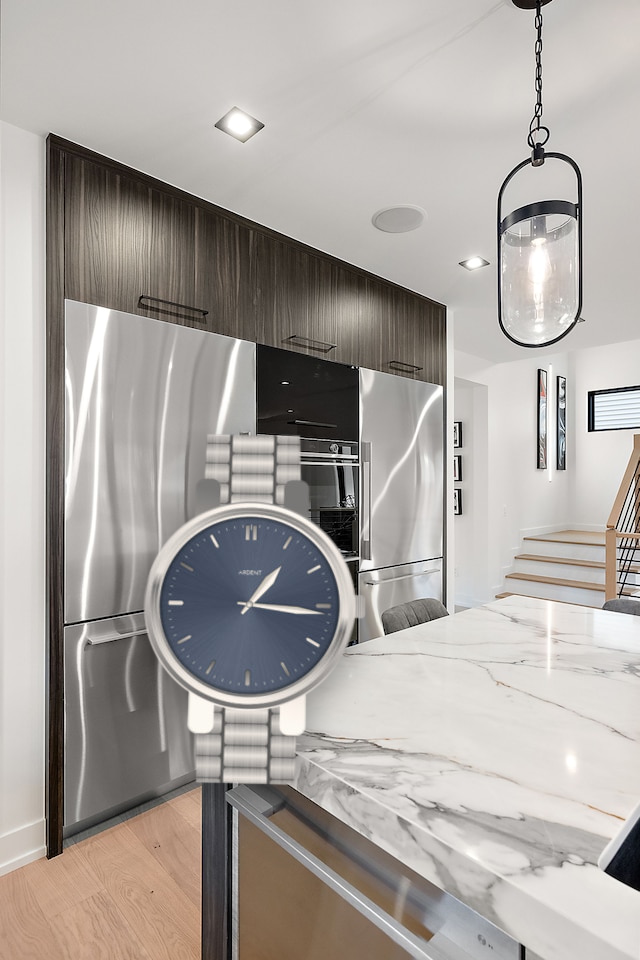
1:16
